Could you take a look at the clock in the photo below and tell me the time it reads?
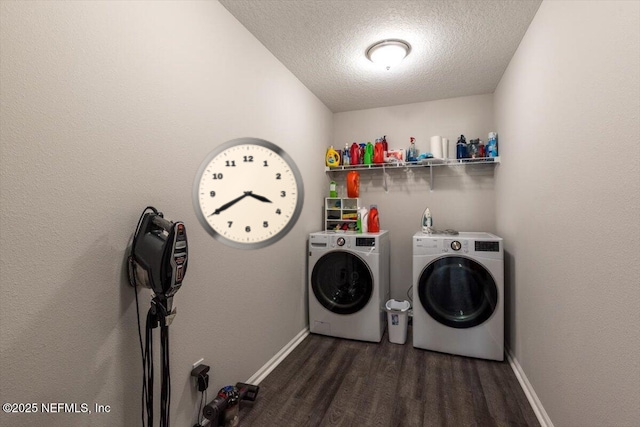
3:40
